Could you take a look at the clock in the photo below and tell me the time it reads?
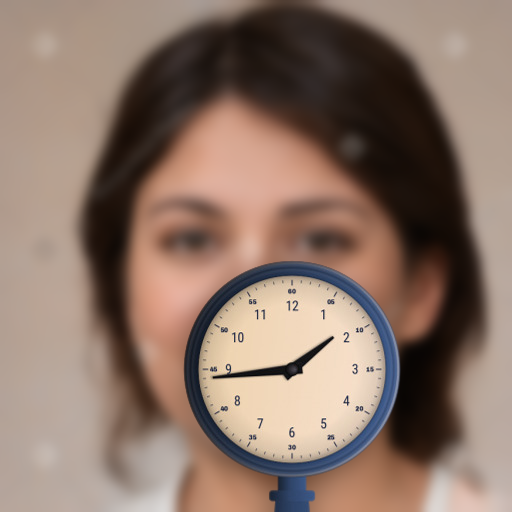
1:44
